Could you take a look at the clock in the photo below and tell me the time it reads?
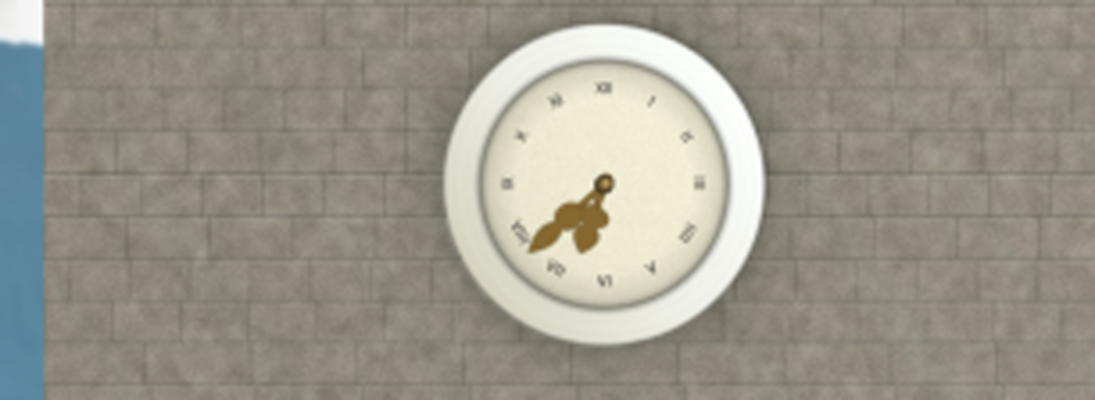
6:38
